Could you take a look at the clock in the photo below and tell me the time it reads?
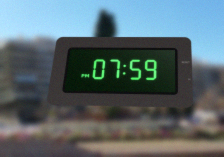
7:59
